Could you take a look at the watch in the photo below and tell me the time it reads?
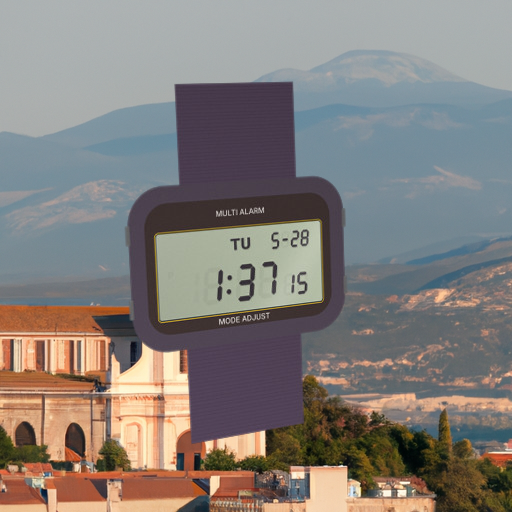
1:37:15
